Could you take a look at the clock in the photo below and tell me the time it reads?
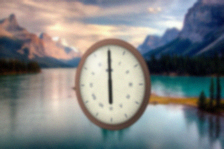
6:00
